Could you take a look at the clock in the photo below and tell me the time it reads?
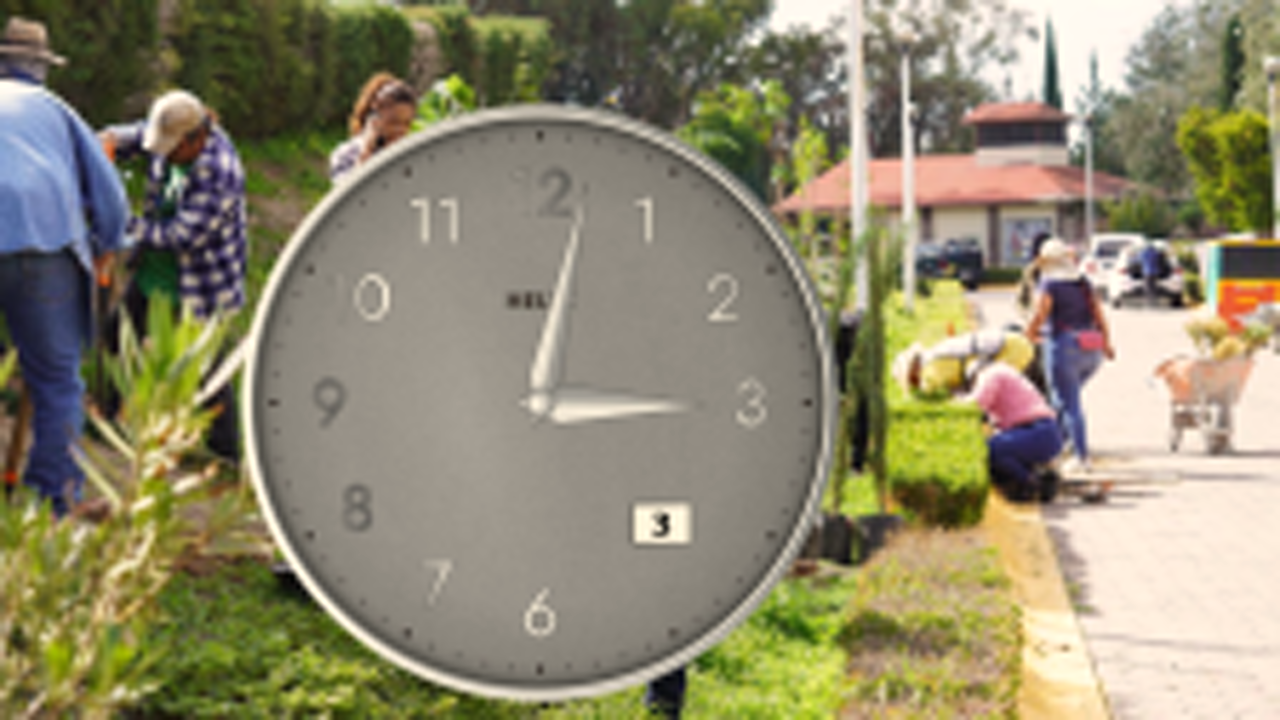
3:02
